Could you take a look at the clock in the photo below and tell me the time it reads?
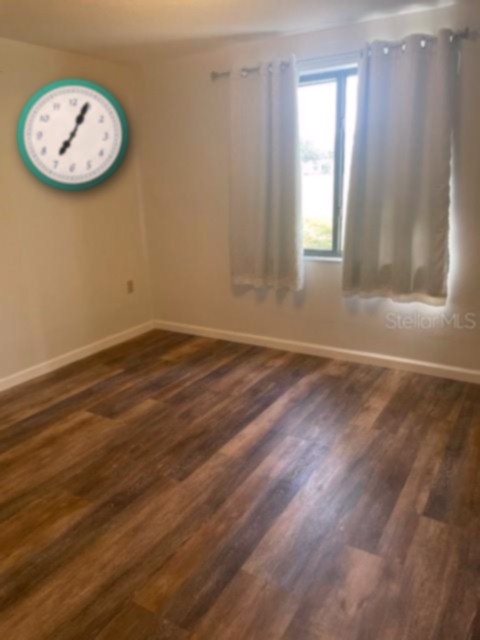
7:04
